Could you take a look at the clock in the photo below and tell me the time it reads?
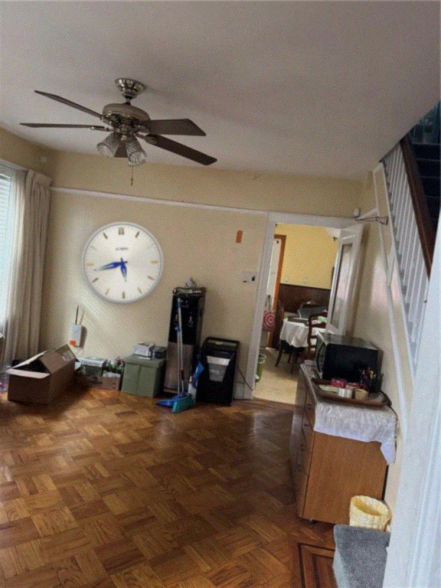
5:43
